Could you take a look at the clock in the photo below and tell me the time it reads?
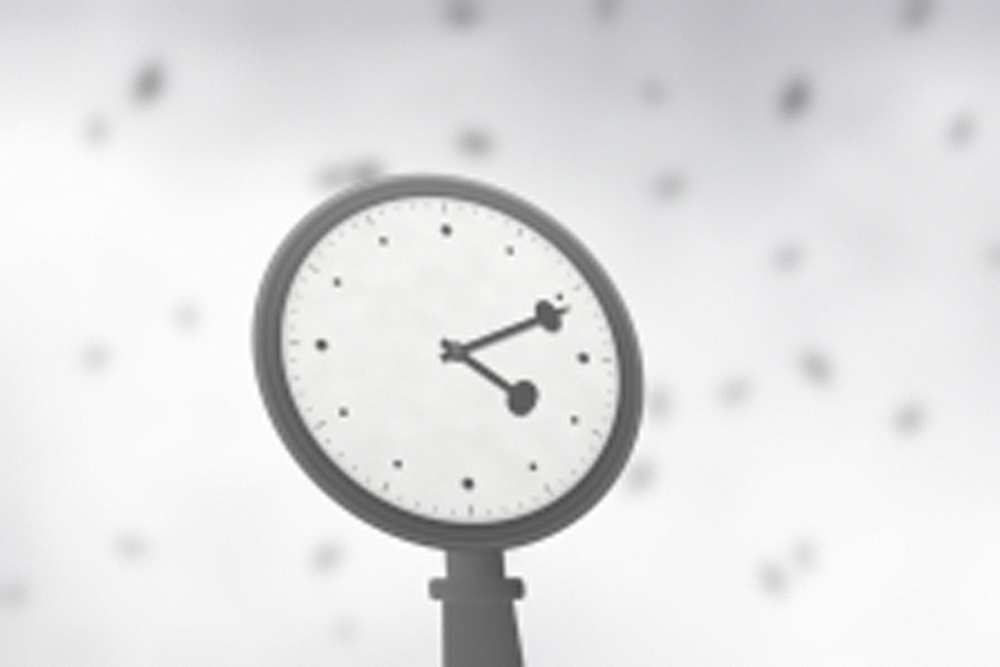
4:11
